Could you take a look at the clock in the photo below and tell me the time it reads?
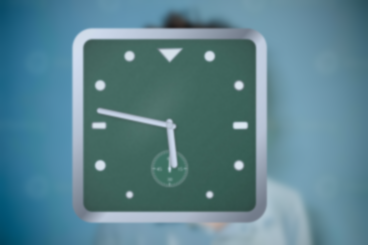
5:47
